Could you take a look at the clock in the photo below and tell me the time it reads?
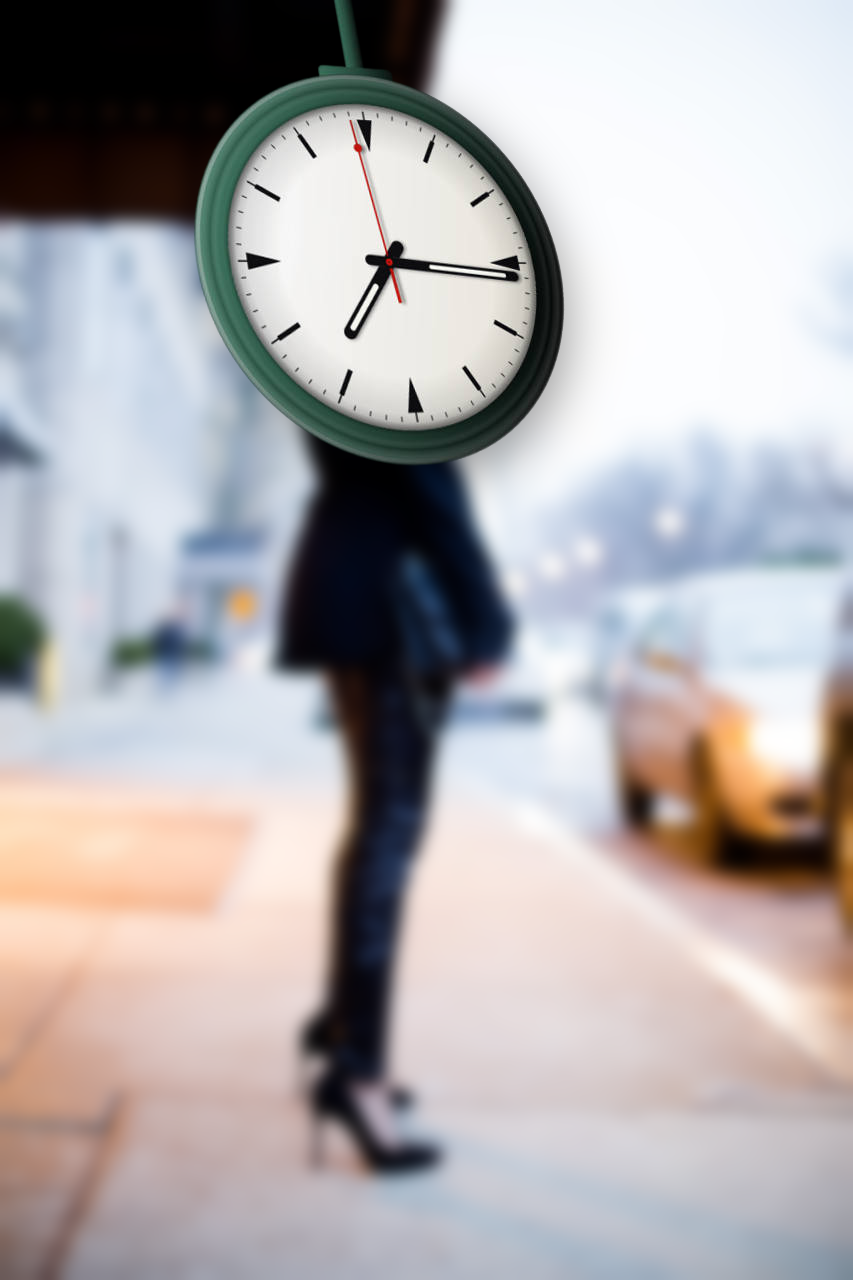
7:15:59
